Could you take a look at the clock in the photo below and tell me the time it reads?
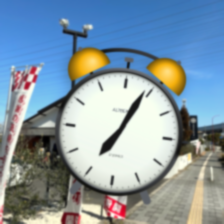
7:04
